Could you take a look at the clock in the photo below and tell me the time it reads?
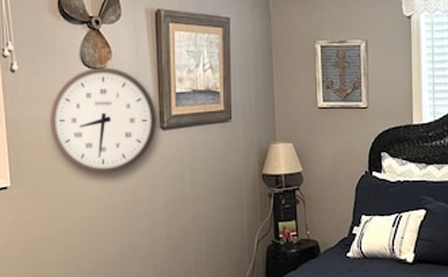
8:31
